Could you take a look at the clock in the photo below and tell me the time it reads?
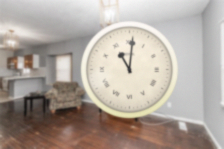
11:01
